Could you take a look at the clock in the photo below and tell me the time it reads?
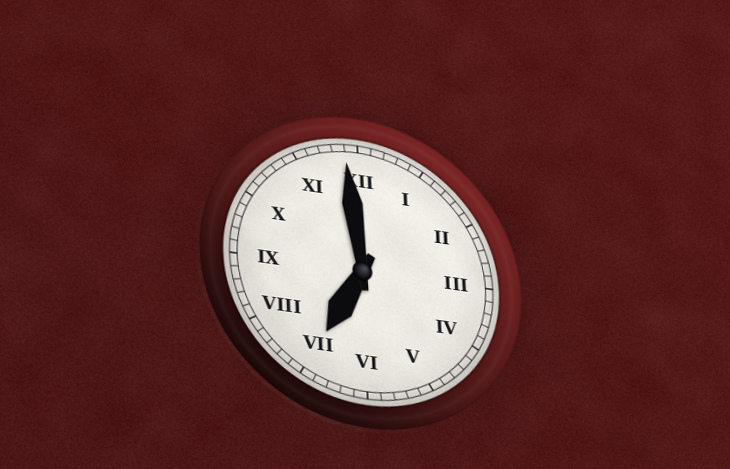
6:59
